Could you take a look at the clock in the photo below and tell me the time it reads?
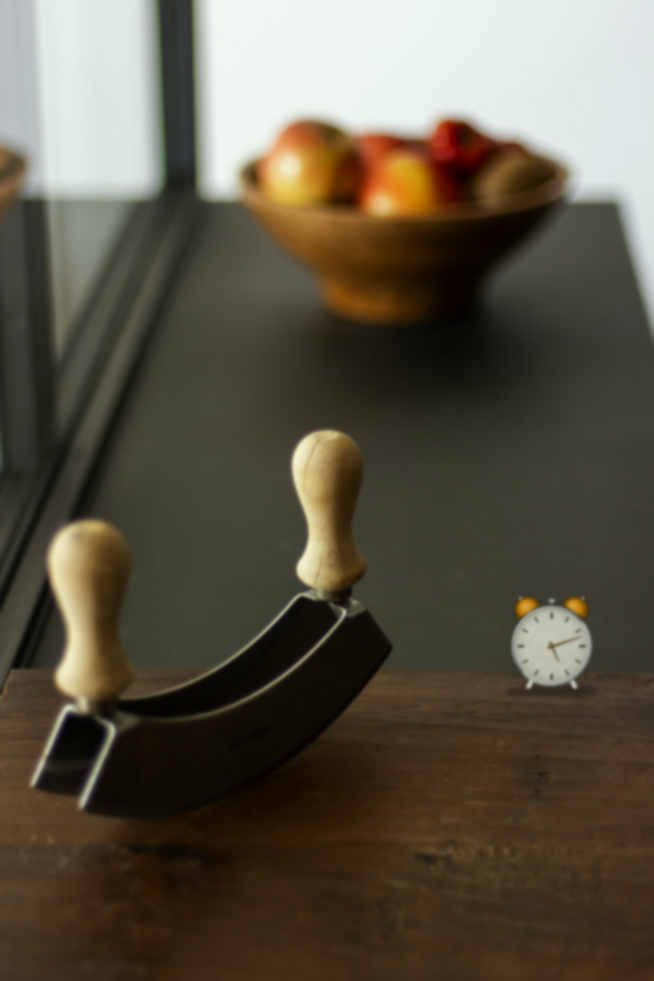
5:12
